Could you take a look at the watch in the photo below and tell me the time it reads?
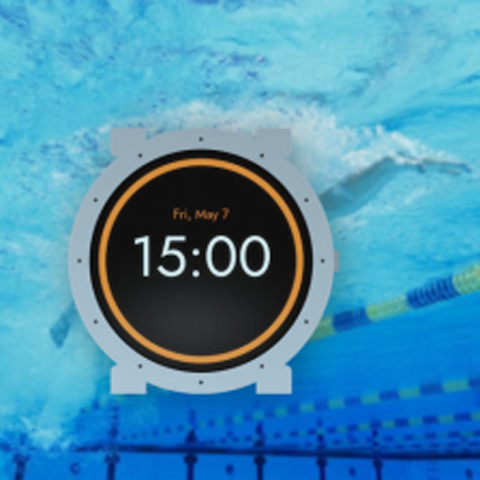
15:00
